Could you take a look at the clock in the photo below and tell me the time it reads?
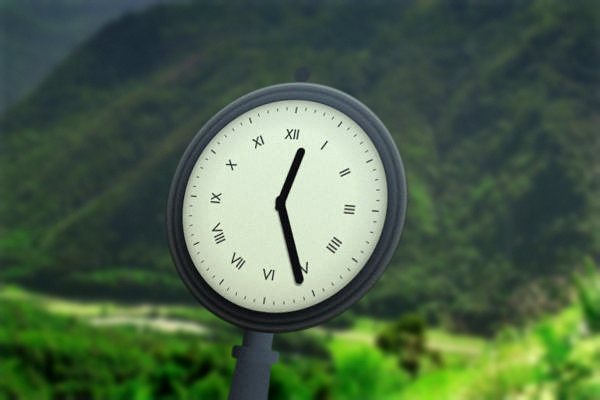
12:26
